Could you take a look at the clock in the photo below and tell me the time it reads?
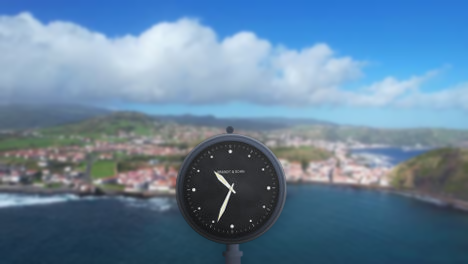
10:34
